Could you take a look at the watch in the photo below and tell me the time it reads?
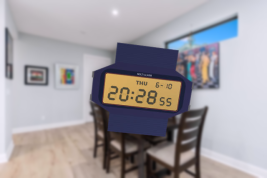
20:28:55
